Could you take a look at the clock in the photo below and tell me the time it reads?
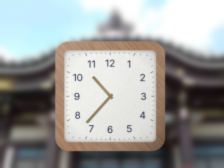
10:37
